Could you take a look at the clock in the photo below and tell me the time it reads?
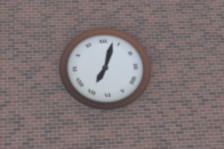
7:03
